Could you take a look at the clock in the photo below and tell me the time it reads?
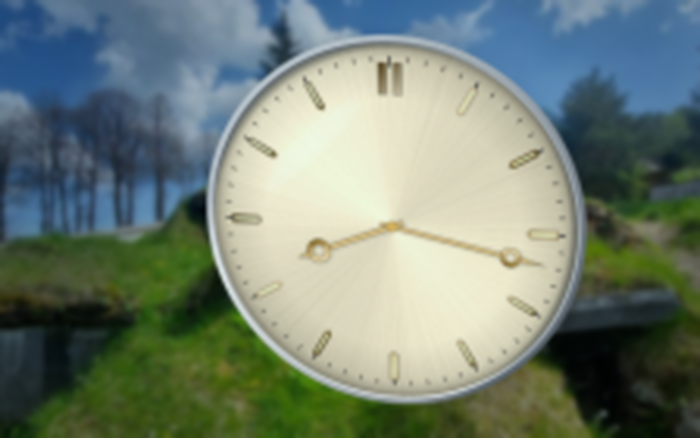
8:17
